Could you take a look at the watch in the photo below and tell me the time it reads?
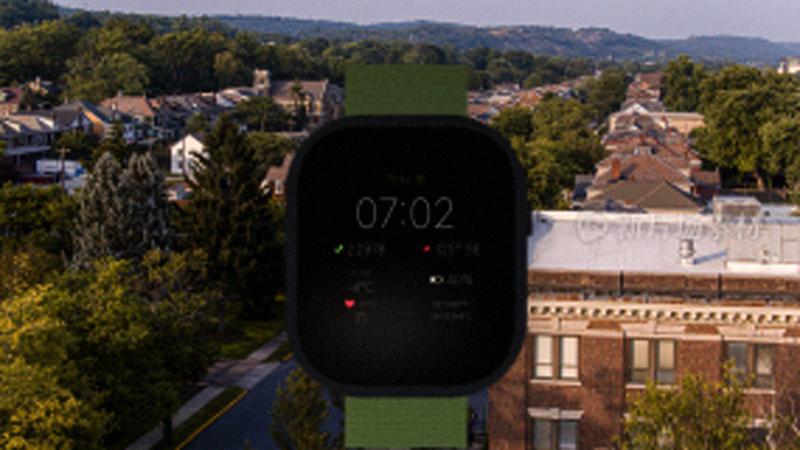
7:02
